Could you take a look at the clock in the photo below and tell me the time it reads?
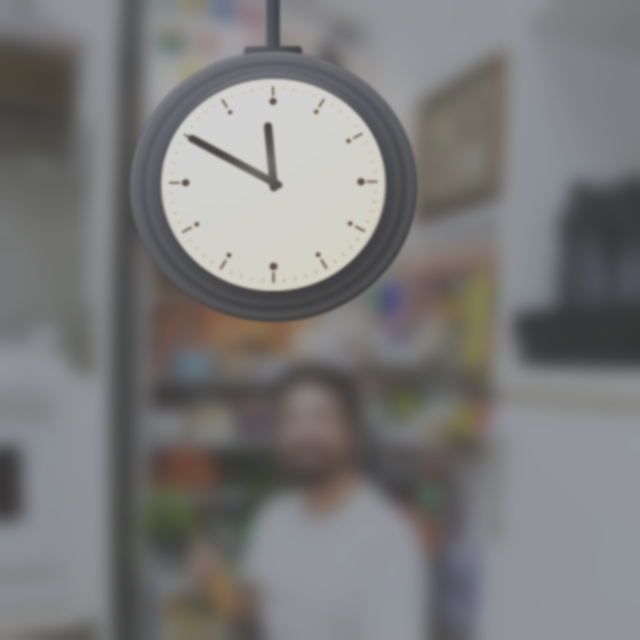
11:50
